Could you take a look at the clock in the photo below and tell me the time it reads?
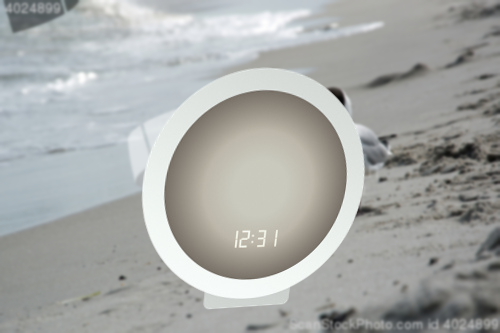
12:31
